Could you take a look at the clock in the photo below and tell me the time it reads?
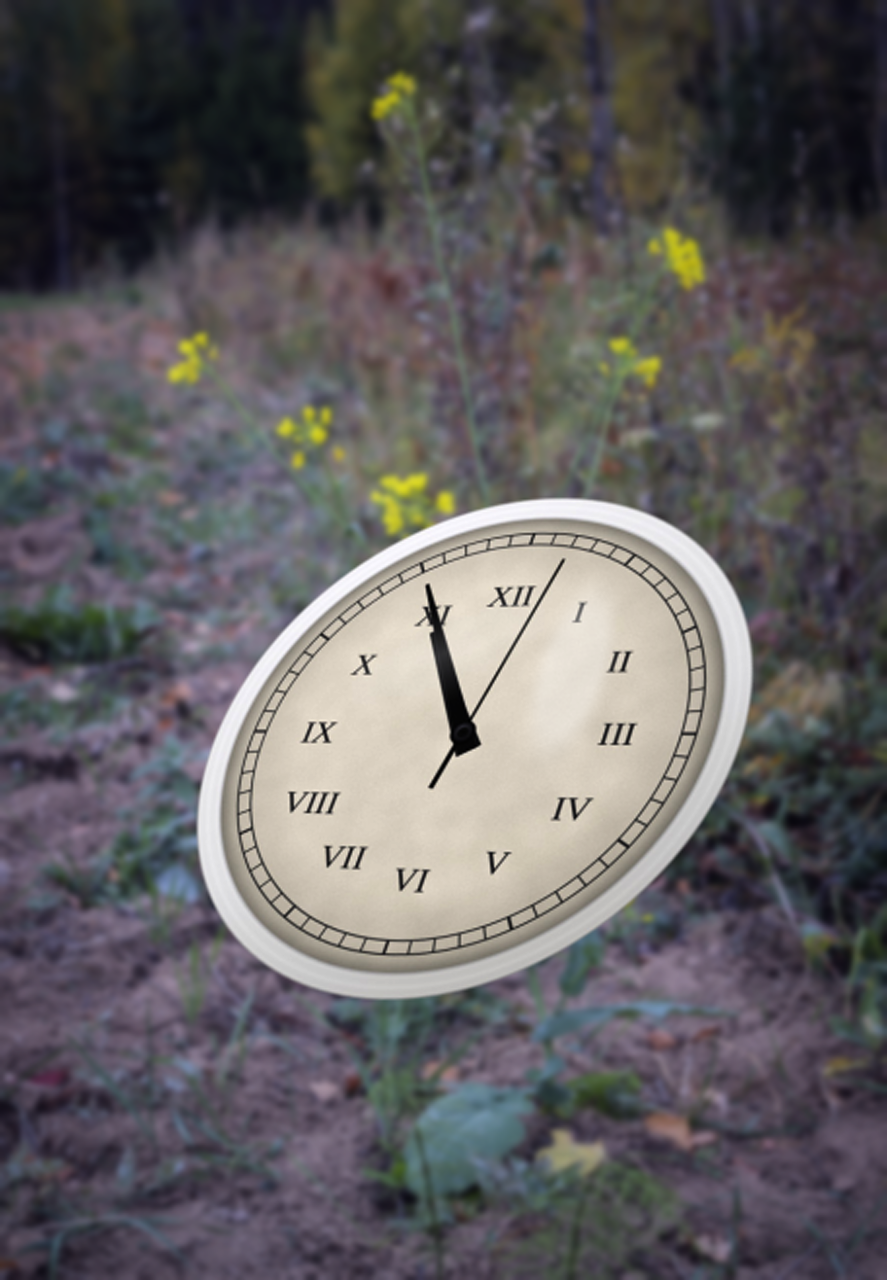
10:55:02
